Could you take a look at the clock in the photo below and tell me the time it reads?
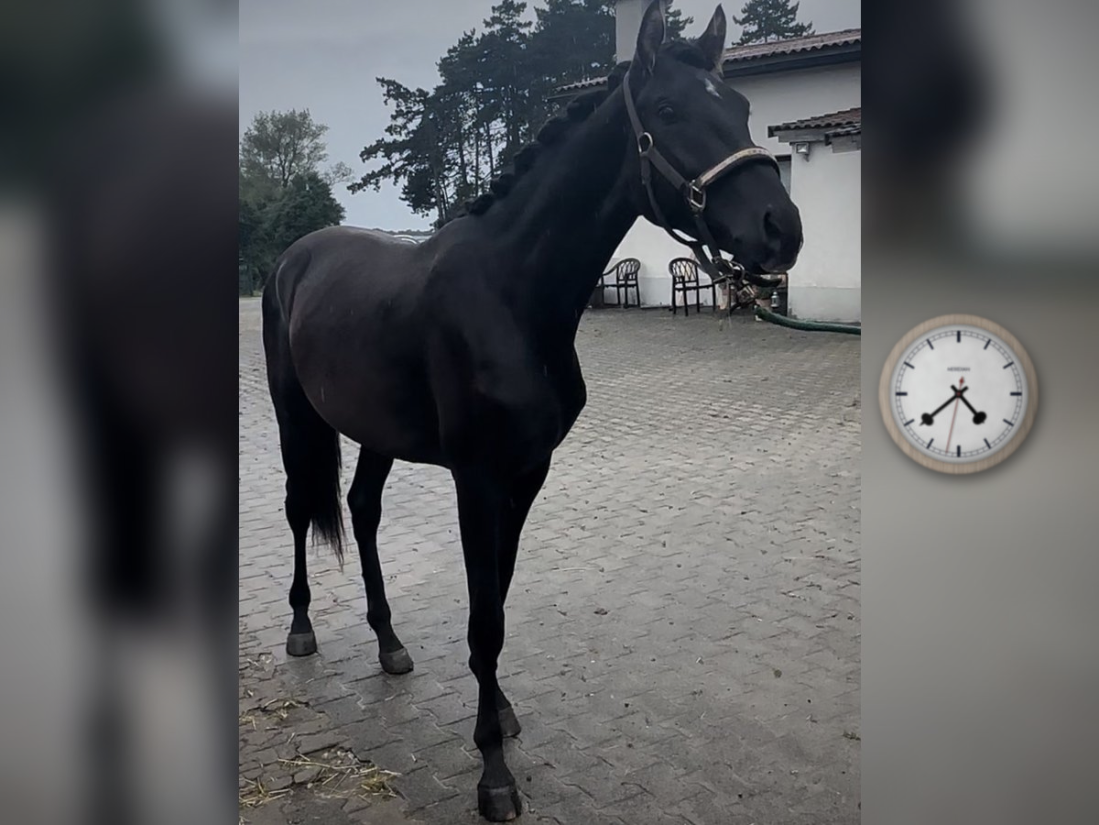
4:38:32
